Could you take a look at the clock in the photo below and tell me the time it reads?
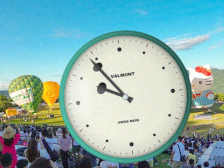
9:54
